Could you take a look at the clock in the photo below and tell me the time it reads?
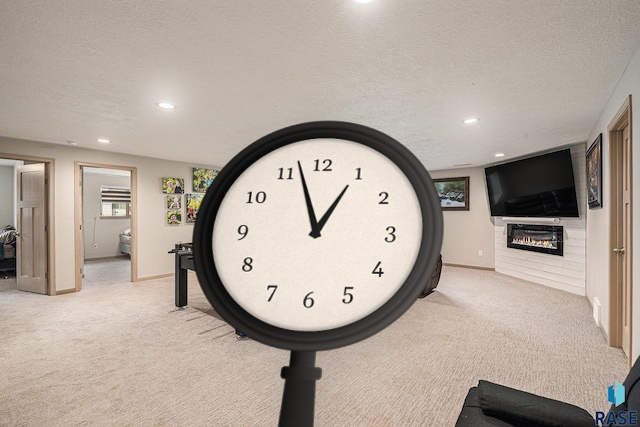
12:57
